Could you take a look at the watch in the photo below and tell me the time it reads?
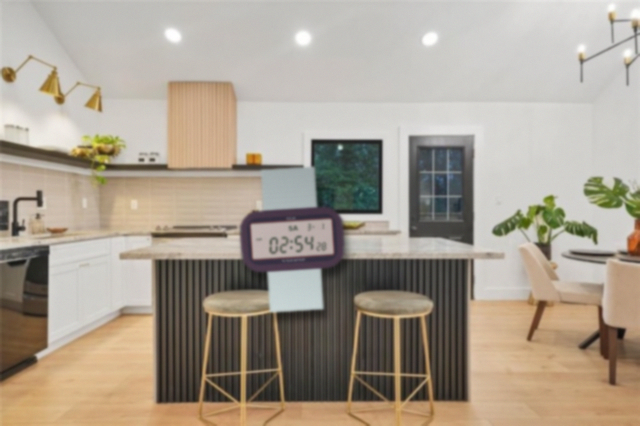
2:54
